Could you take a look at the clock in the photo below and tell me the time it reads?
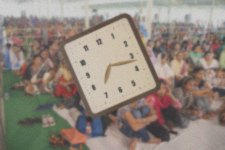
7:17
